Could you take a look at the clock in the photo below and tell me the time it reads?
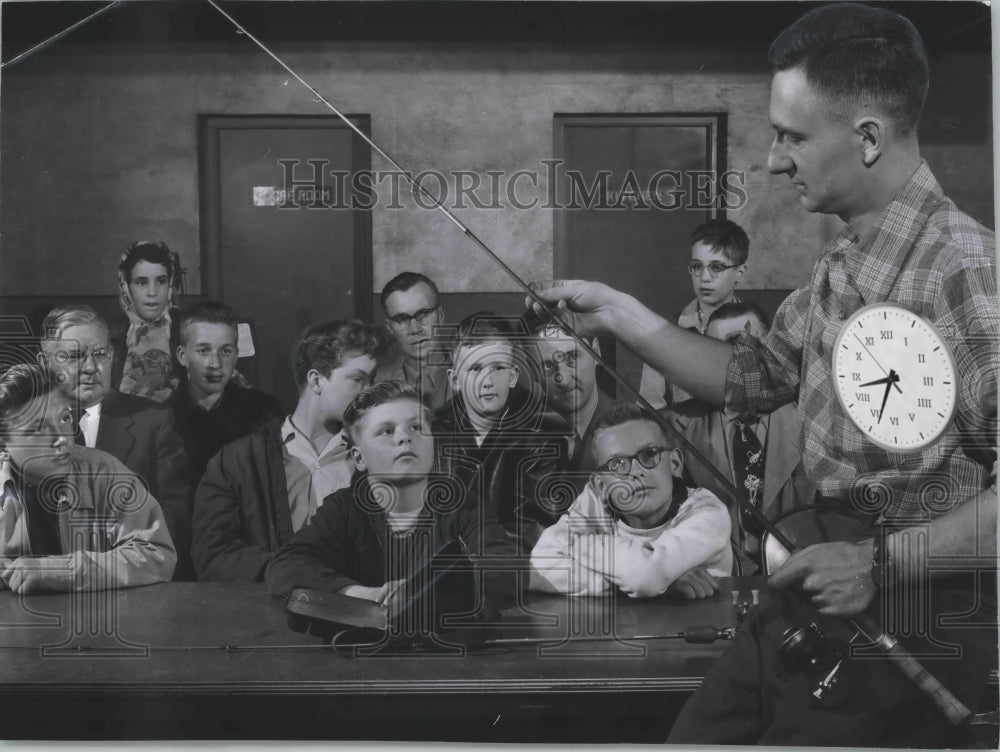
8:33:53
